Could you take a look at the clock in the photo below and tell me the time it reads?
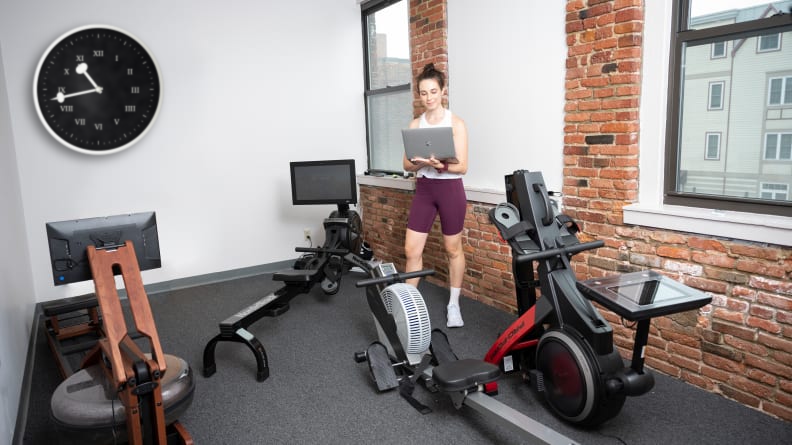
10:43
